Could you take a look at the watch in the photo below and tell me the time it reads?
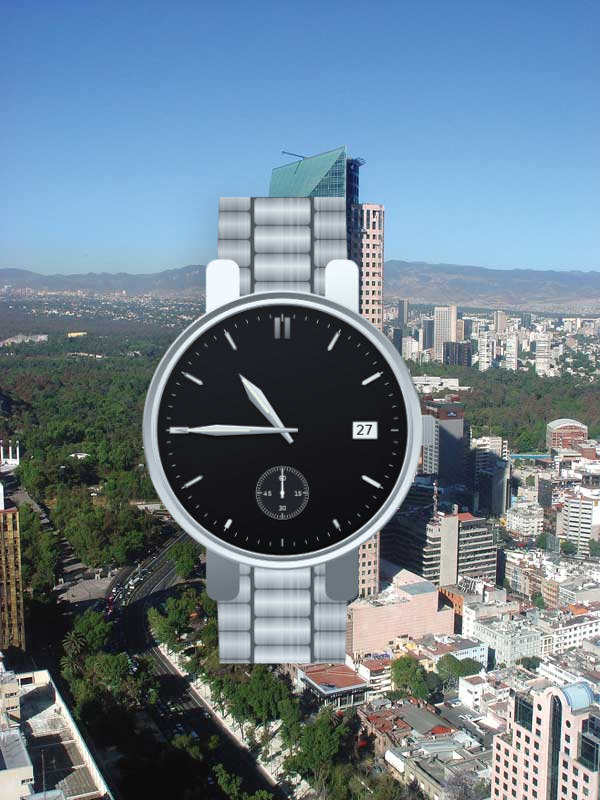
10:45
